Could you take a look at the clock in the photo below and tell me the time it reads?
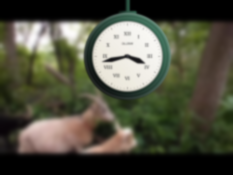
3:43
